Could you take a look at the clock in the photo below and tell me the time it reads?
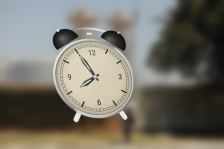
7:55
